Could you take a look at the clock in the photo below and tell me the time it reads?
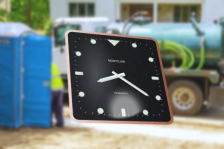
8:21
